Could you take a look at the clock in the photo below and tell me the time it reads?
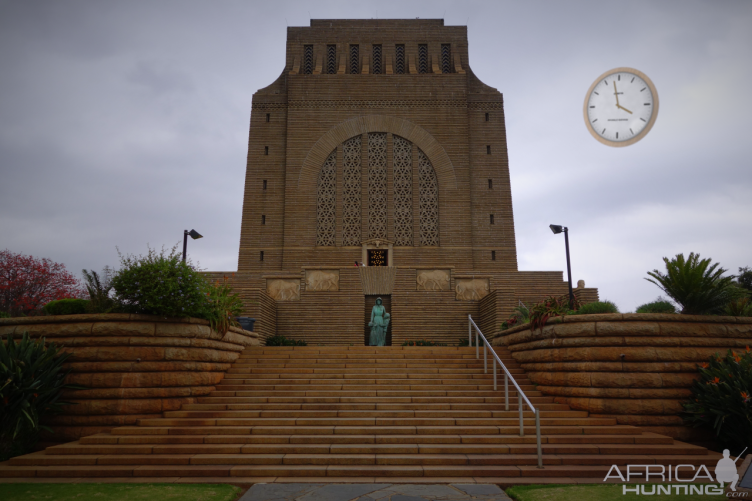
3:58
